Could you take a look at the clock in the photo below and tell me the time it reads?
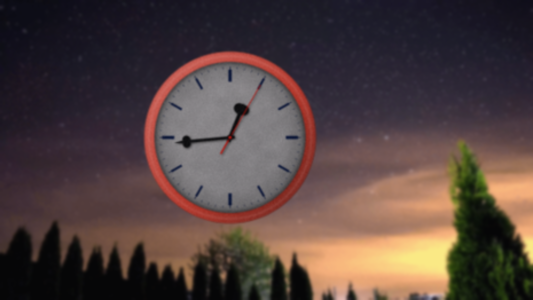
12:44:05
